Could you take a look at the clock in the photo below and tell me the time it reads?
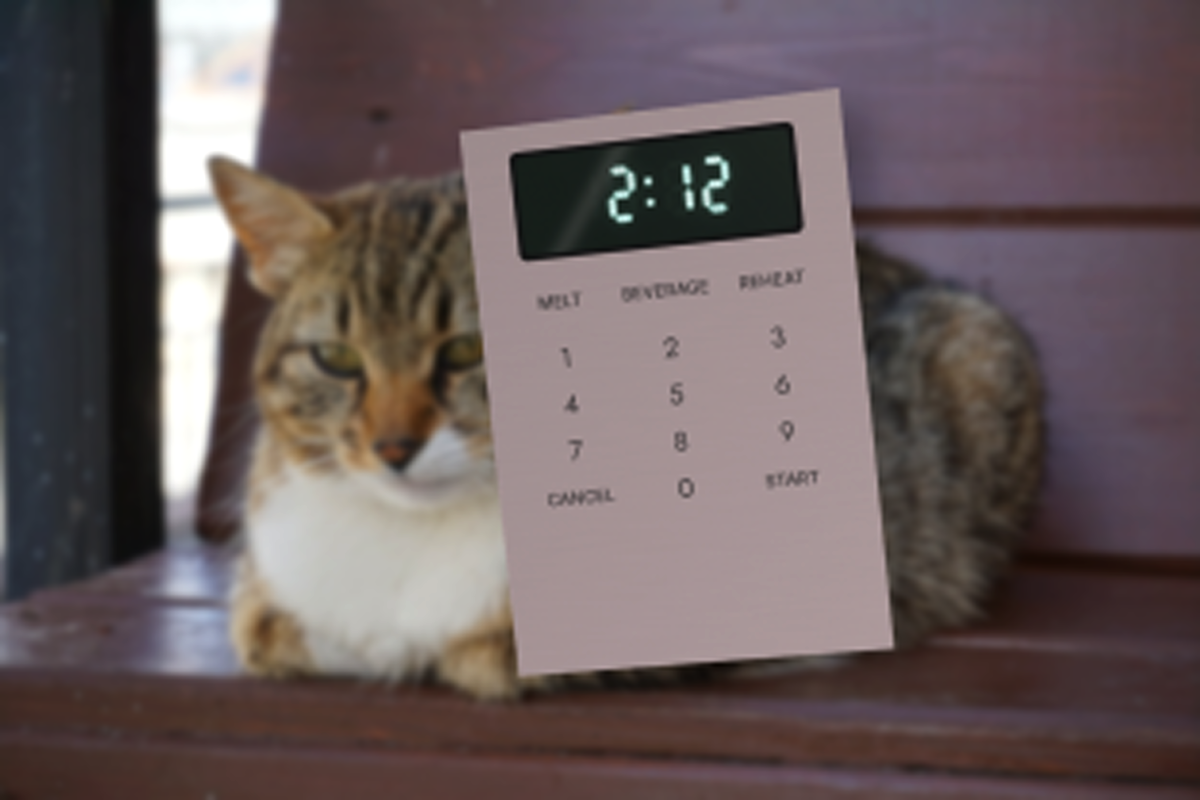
2:12
